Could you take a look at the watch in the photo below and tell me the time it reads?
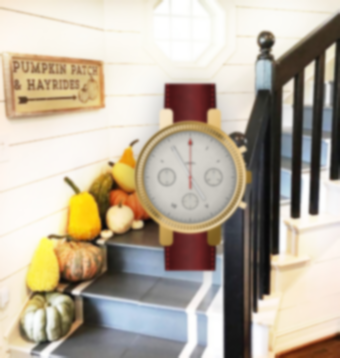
4:55
